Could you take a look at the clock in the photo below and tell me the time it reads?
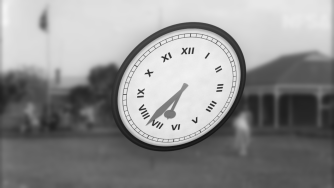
6:37
